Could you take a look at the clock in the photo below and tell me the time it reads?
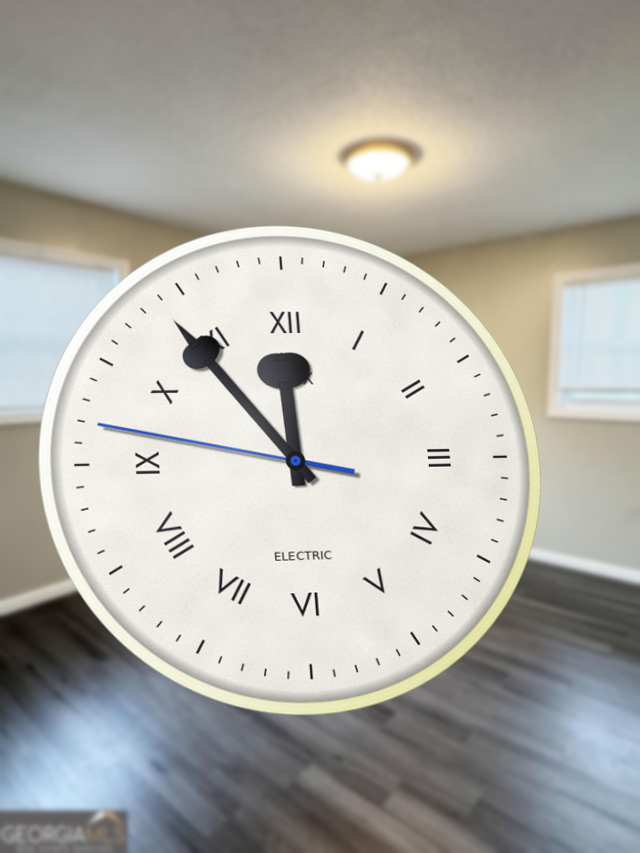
11:53:47
